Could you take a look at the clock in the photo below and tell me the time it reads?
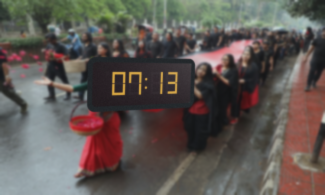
7:13
